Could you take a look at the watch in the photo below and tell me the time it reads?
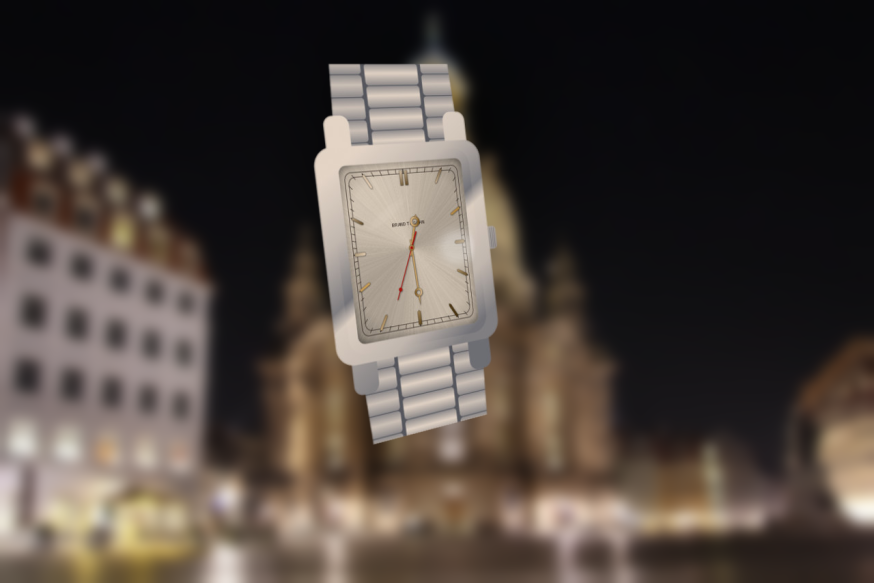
12:29:34
